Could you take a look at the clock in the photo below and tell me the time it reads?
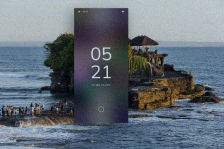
5:21
